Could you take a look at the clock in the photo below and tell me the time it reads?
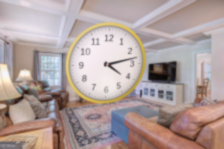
4:13
